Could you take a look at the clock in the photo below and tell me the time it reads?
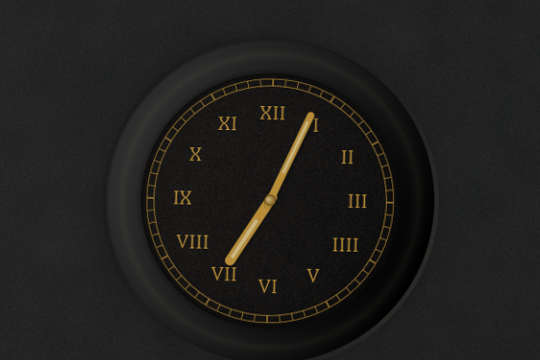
7:04
